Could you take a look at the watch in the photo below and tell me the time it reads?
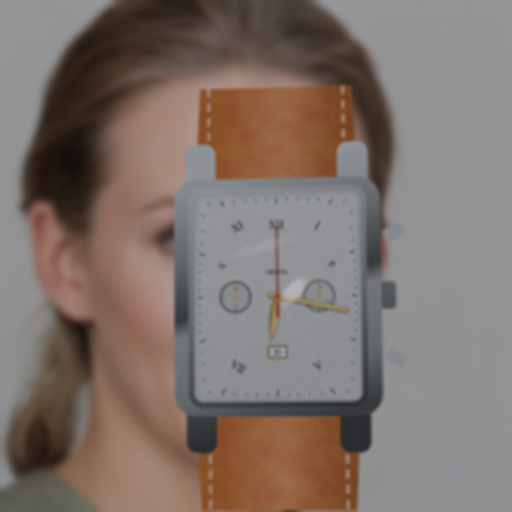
6:17
